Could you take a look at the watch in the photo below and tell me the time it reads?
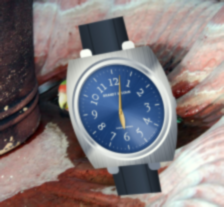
6:02
